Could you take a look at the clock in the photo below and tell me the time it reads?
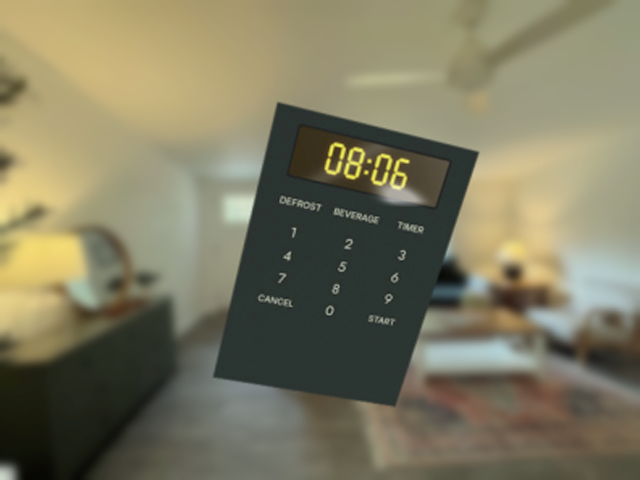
8:06
